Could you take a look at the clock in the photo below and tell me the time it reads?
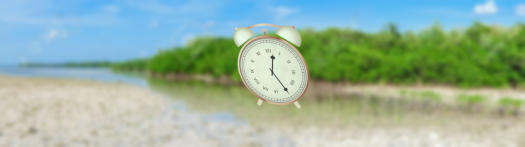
12:25
